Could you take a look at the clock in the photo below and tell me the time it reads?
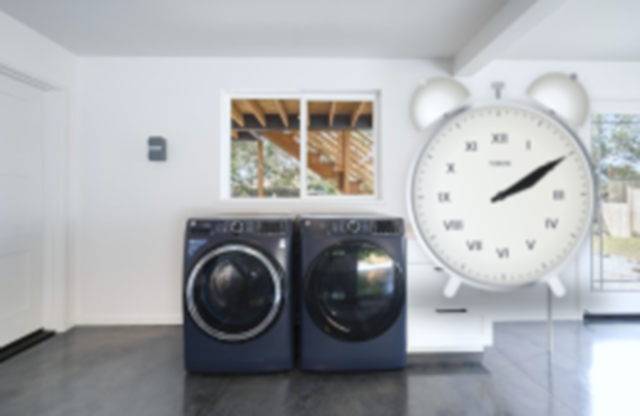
2:10
